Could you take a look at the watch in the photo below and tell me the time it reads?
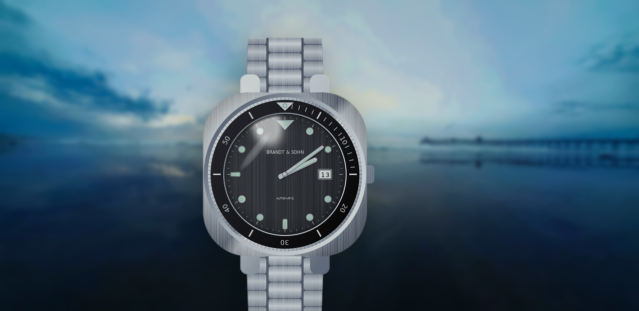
2:09
